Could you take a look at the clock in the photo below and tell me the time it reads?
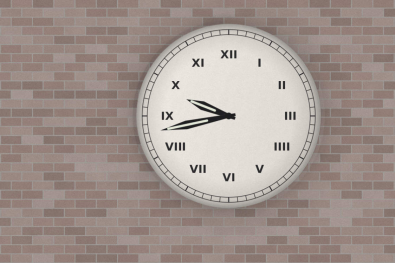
9:43
